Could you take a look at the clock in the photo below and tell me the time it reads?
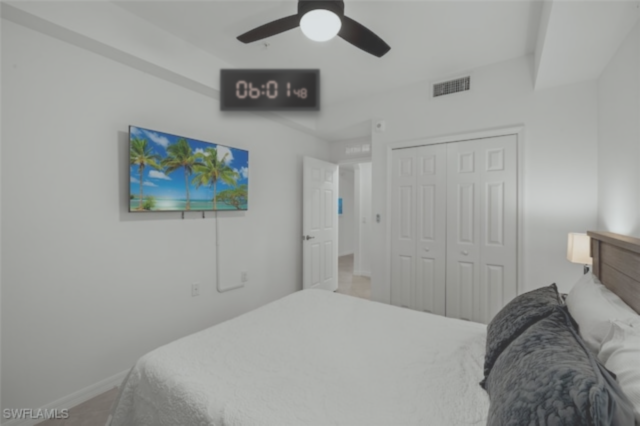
6:01
